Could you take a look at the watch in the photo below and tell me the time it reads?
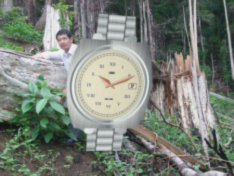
10:11
